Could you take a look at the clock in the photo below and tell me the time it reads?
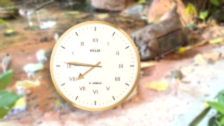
7:46
